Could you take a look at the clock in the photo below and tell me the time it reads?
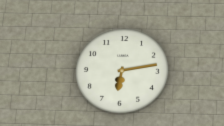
6:13
